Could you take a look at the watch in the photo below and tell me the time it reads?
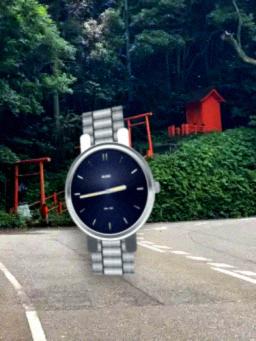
2:44
